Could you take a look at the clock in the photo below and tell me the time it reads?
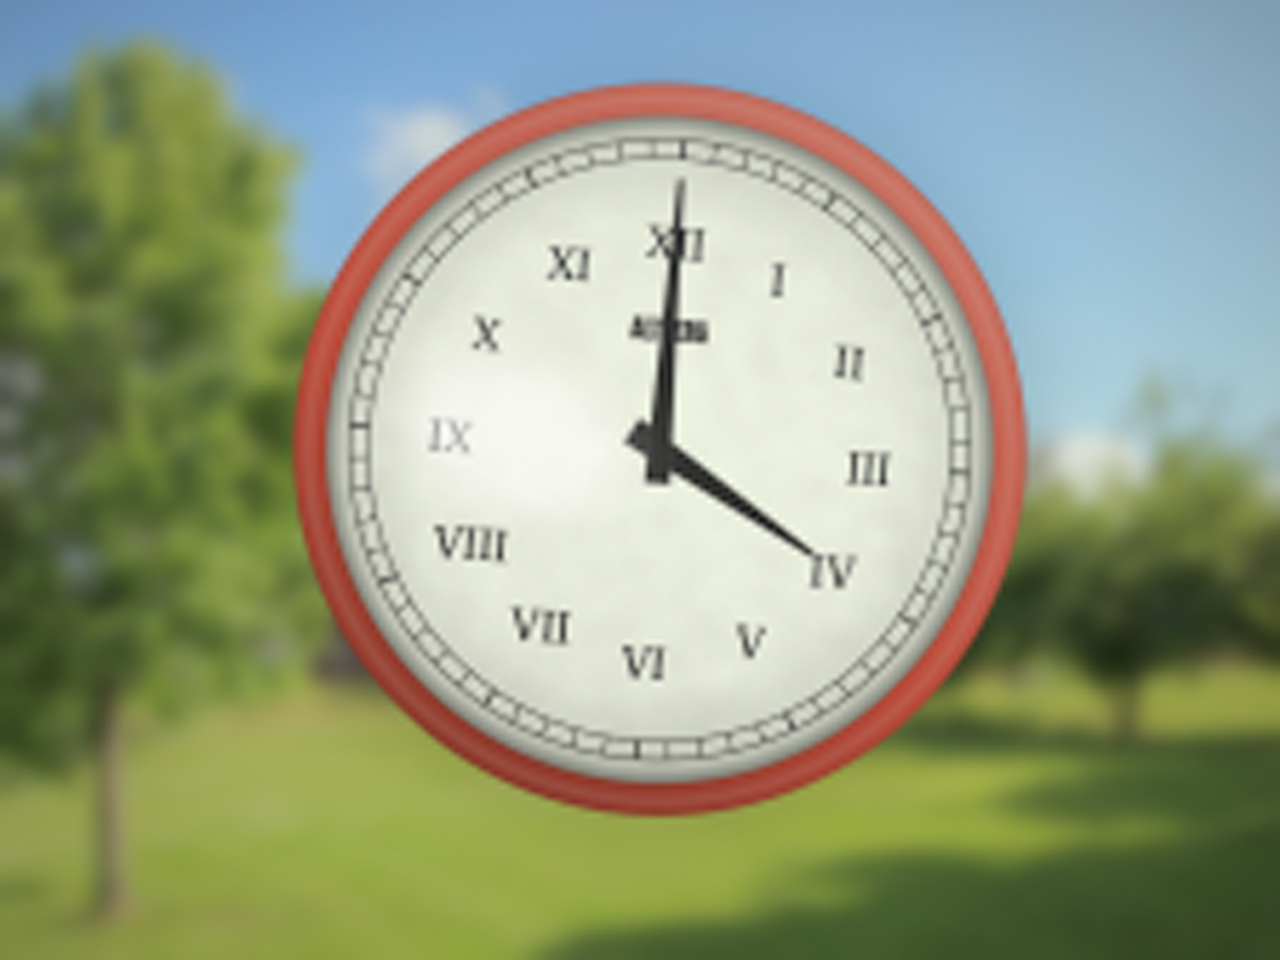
4:00
